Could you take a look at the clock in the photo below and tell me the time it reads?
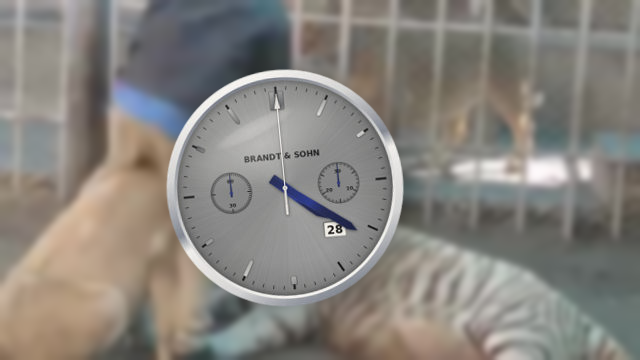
4:21
